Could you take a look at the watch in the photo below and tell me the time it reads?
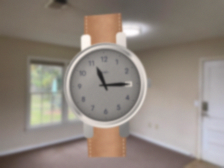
11:15
